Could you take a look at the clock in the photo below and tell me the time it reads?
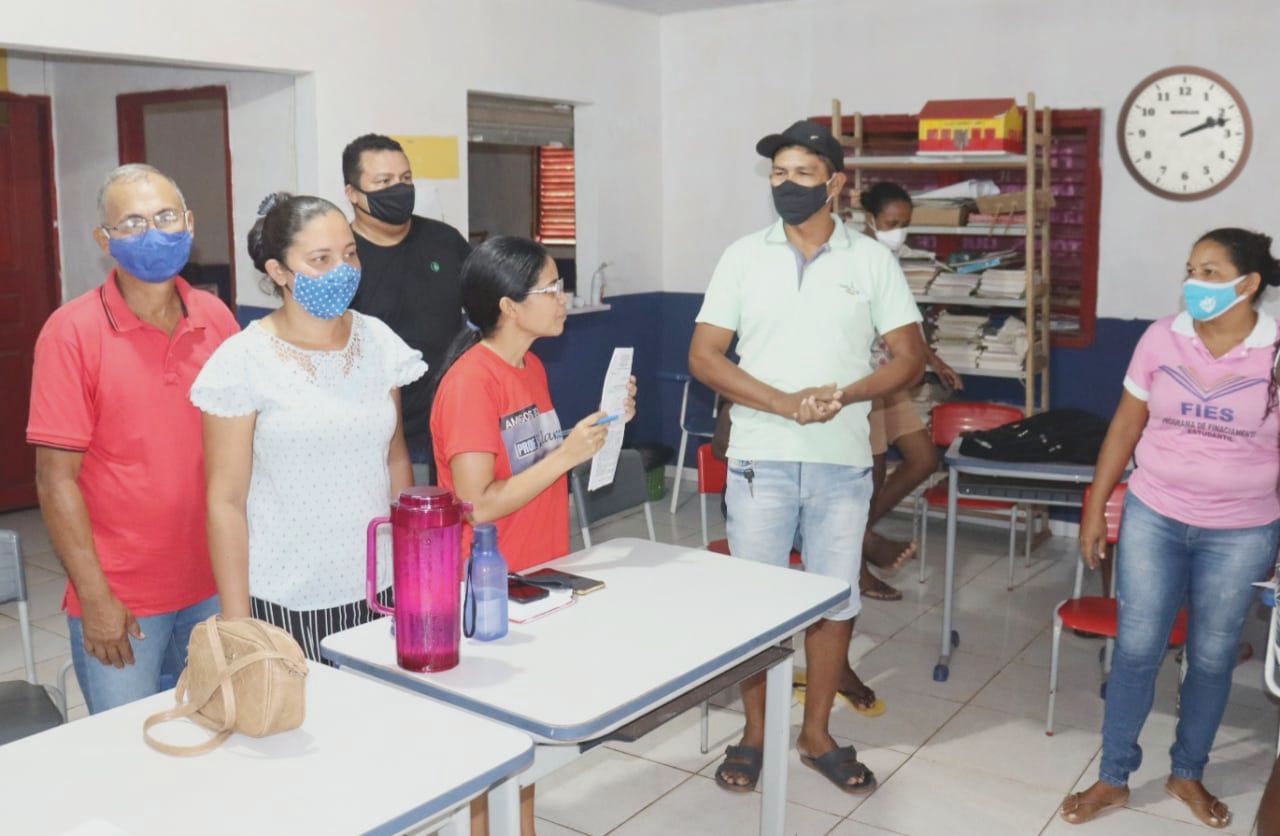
2:12
